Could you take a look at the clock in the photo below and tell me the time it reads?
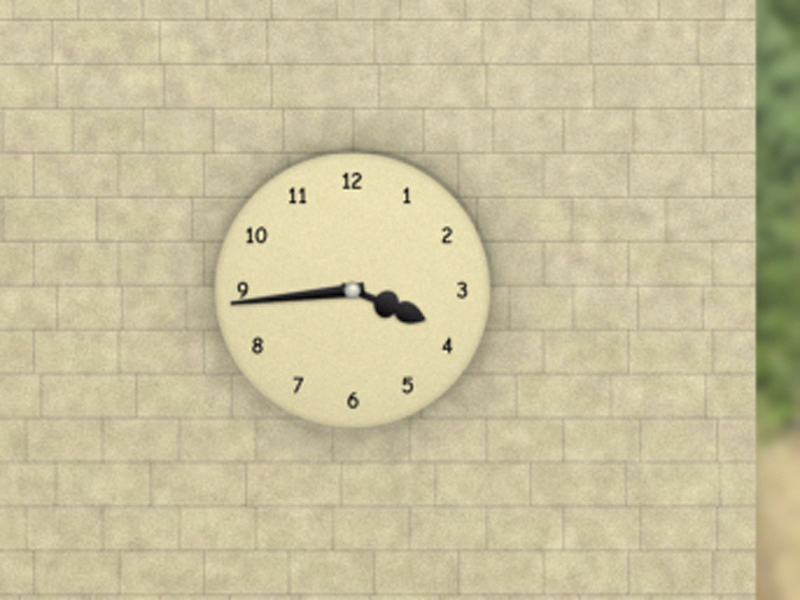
3:44
